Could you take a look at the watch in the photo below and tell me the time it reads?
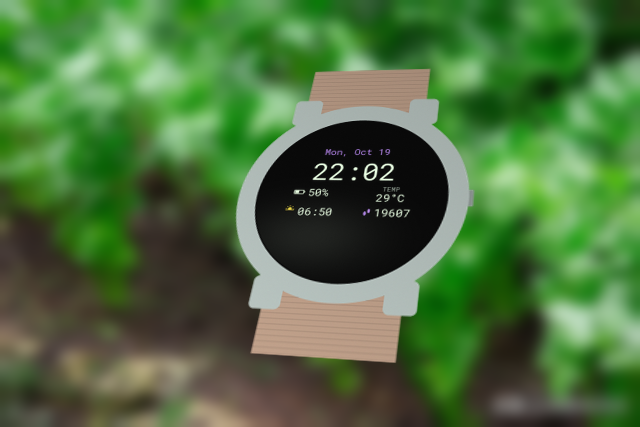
22:02
